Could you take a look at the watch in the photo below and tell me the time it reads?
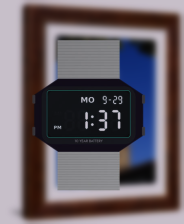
1:37
